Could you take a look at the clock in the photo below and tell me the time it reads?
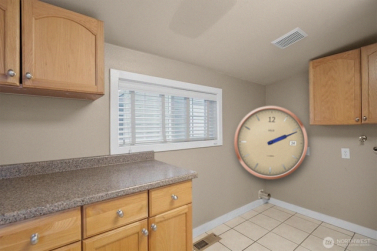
2:11
